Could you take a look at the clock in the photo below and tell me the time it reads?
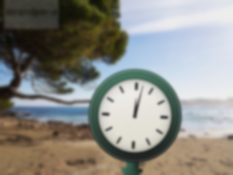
12:02
